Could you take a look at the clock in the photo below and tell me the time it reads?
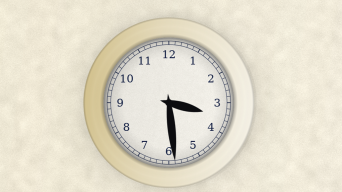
3:29
